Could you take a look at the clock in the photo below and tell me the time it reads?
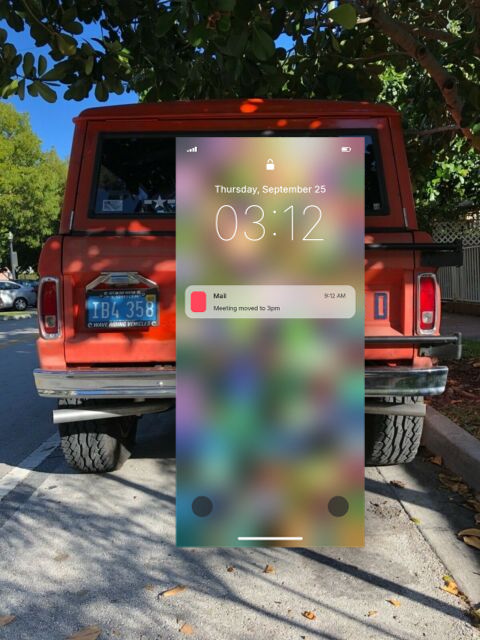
3:12
